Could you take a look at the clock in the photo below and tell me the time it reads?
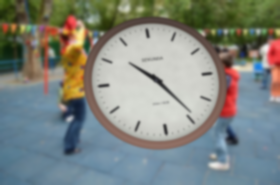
10:24
